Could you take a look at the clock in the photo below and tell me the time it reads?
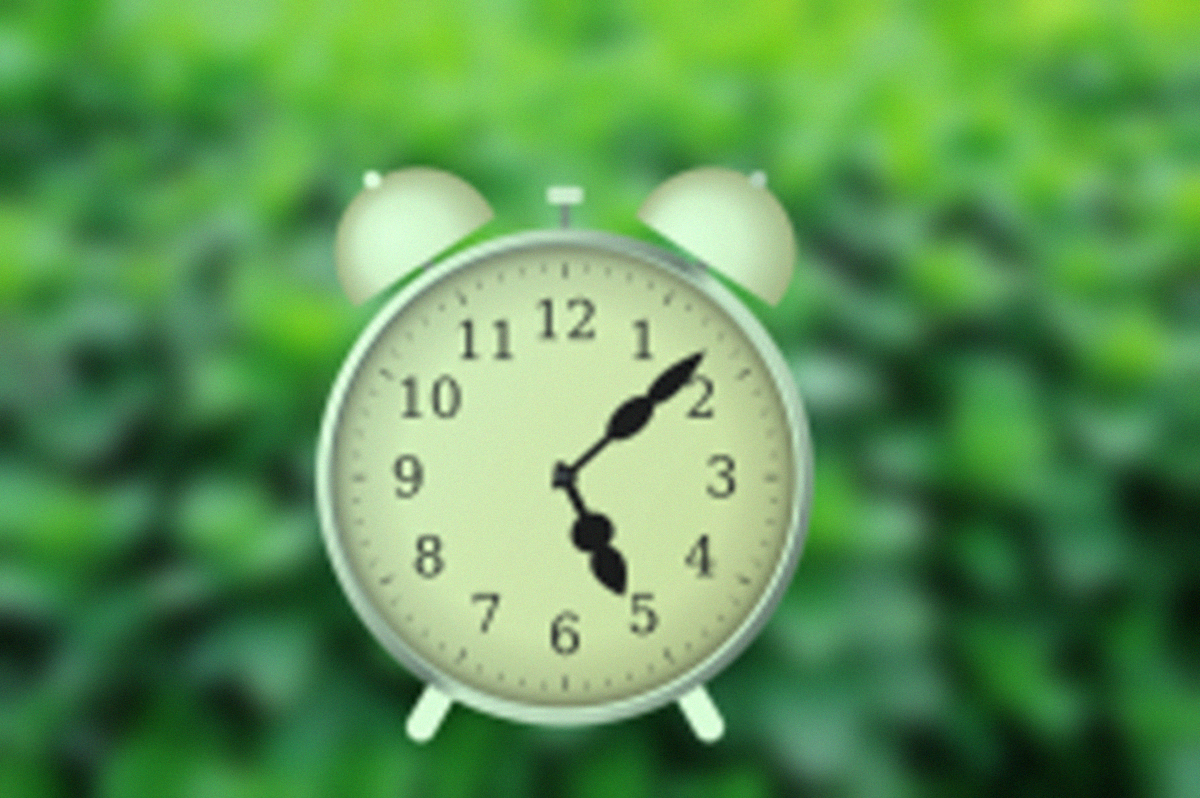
5:08
